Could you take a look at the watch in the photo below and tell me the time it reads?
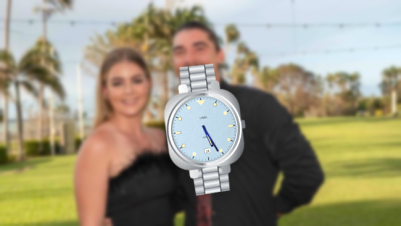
5:26
